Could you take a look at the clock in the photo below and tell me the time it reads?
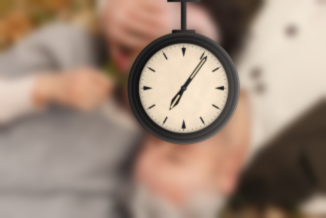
7:06
